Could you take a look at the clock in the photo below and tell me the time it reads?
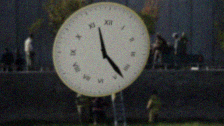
11:23
